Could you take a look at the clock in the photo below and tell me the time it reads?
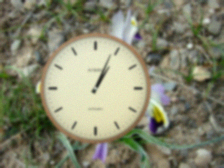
1:04
